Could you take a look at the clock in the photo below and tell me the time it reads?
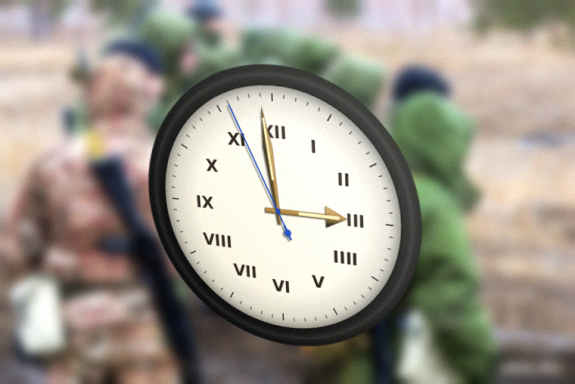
2:58:56
